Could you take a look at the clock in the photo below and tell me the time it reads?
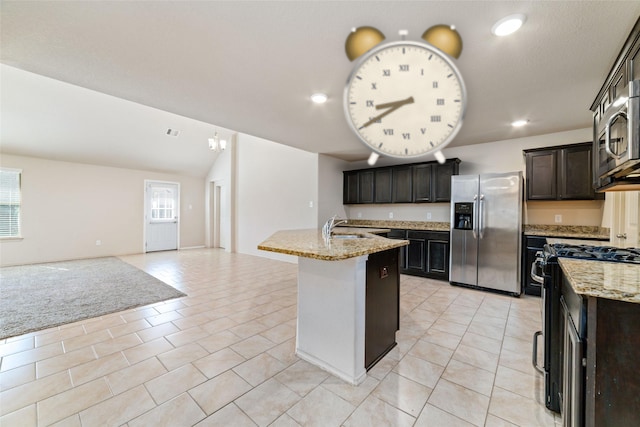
8:40
